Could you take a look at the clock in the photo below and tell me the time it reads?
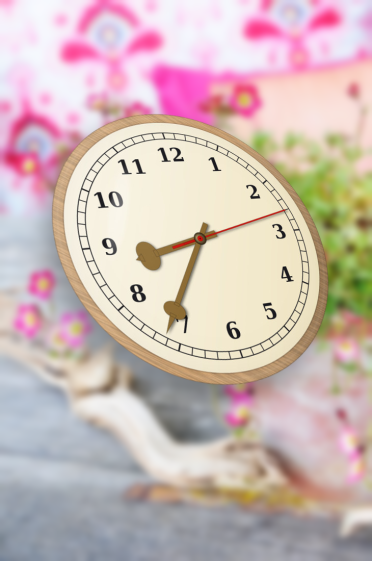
8:36:13
